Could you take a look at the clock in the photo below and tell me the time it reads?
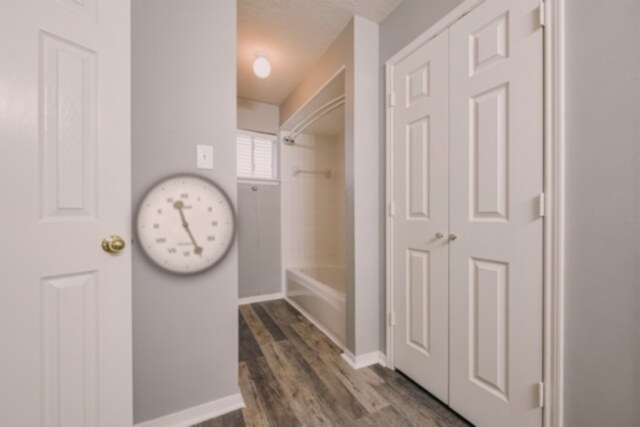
11:26
